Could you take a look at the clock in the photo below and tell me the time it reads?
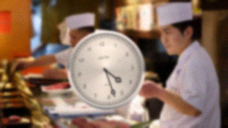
4:28
